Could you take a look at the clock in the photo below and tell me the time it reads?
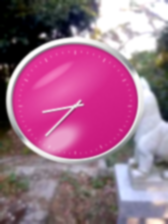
8:37
